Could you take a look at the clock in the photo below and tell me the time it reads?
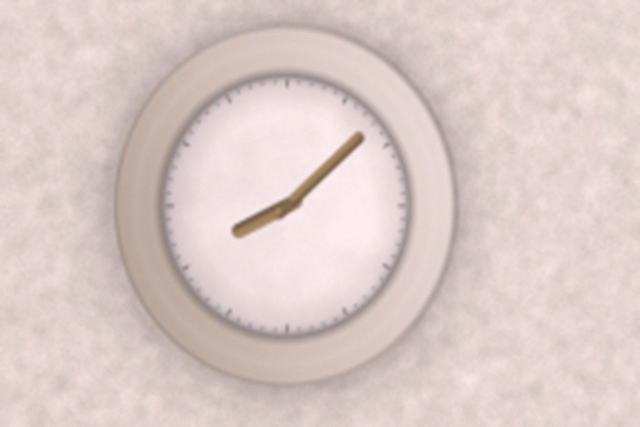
8:08
